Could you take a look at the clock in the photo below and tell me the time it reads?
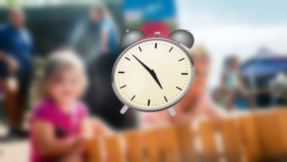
4:52
